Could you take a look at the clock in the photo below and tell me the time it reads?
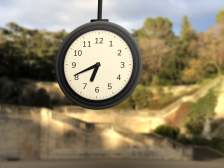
6:41
